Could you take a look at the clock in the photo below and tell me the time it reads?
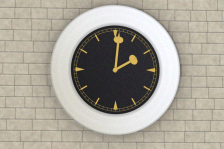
2:01
